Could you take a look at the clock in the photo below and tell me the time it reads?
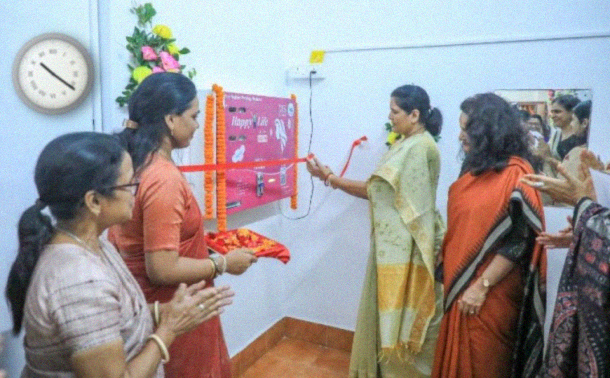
10:21
